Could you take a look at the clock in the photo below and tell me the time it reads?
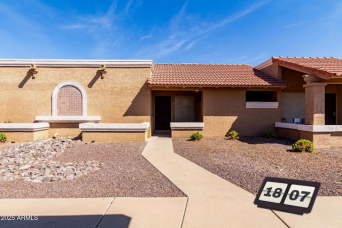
18:07
